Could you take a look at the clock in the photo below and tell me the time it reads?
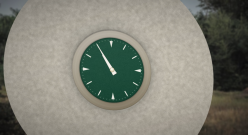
10:55
